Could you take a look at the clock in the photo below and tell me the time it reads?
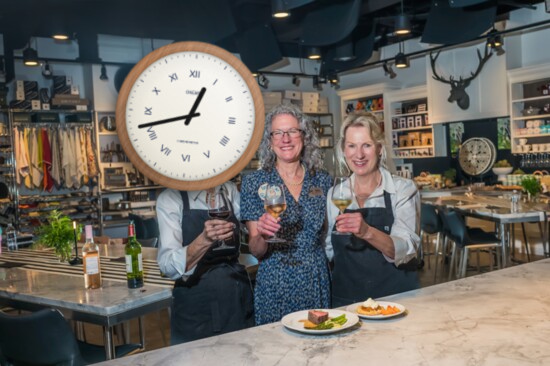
12:42
